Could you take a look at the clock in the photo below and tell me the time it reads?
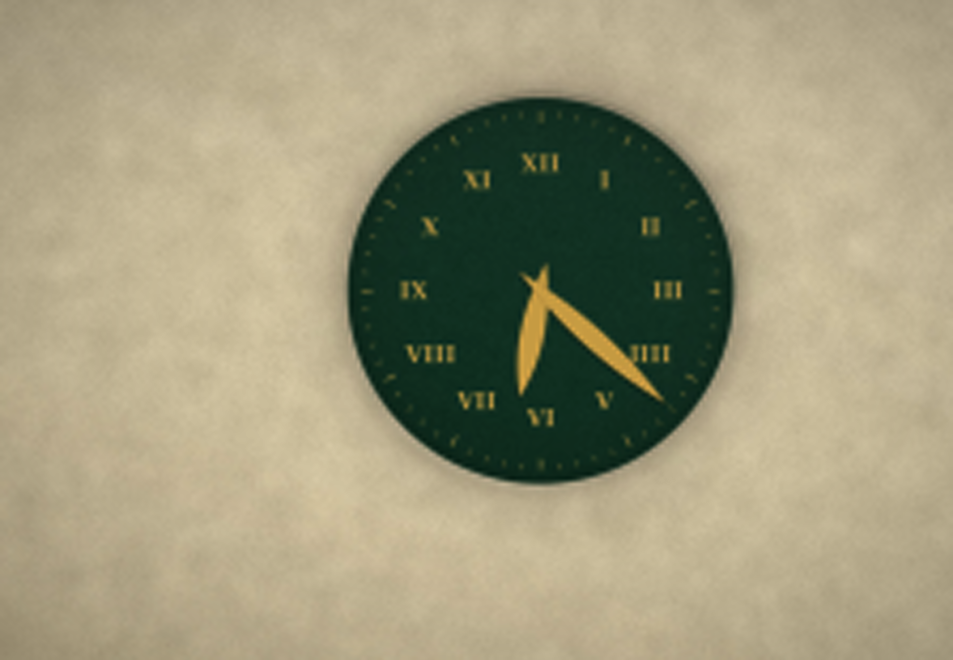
6:22
